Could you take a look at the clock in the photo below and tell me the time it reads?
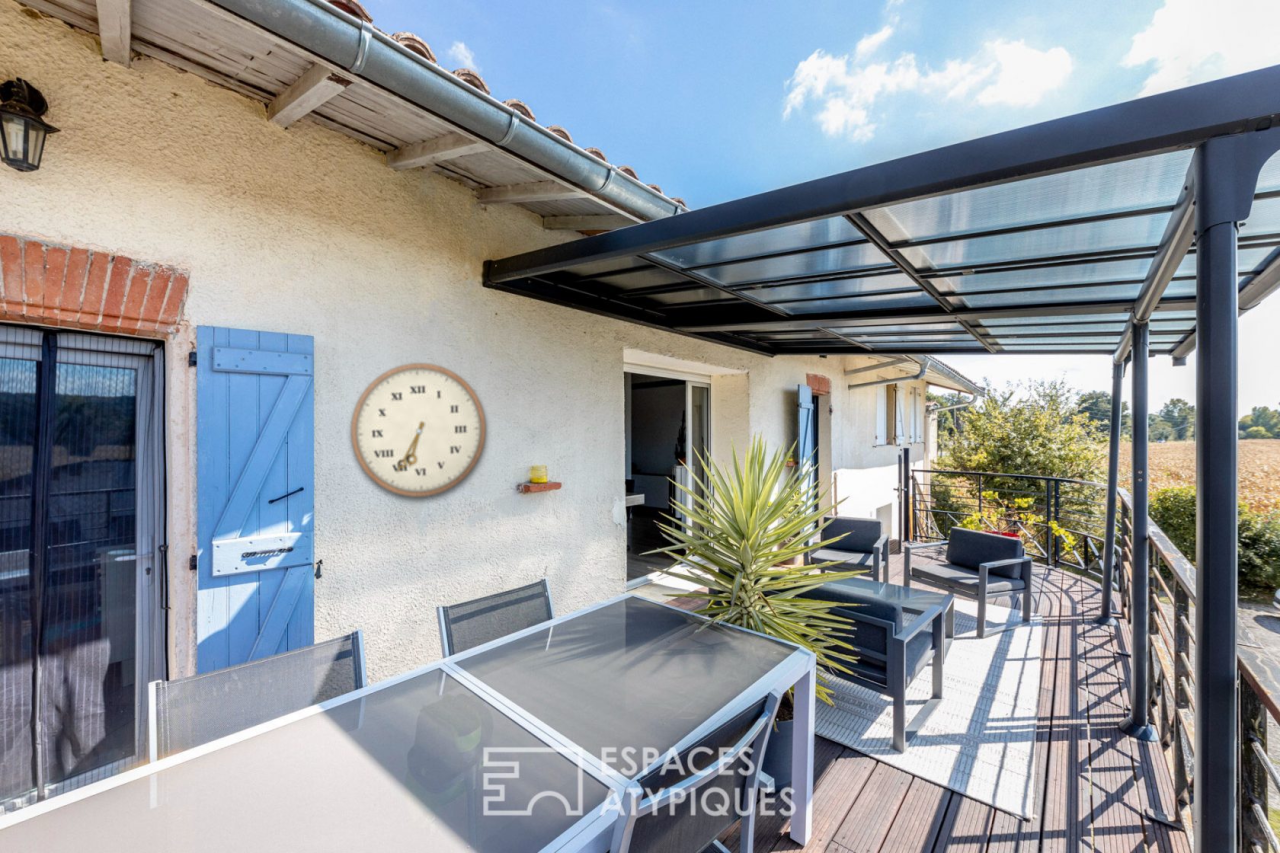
6:35
